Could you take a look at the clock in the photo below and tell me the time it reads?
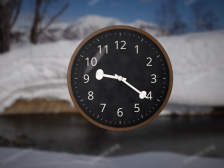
9:21
